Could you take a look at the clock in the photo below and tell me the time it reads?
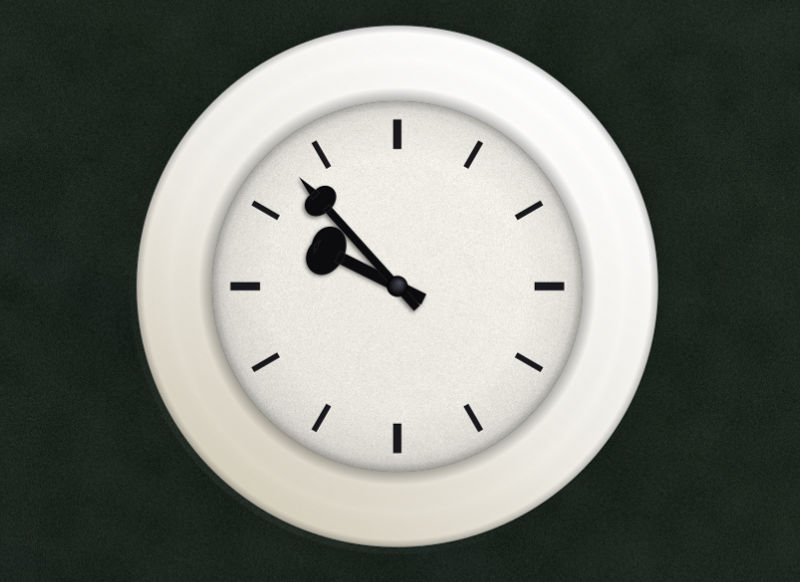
9:53
